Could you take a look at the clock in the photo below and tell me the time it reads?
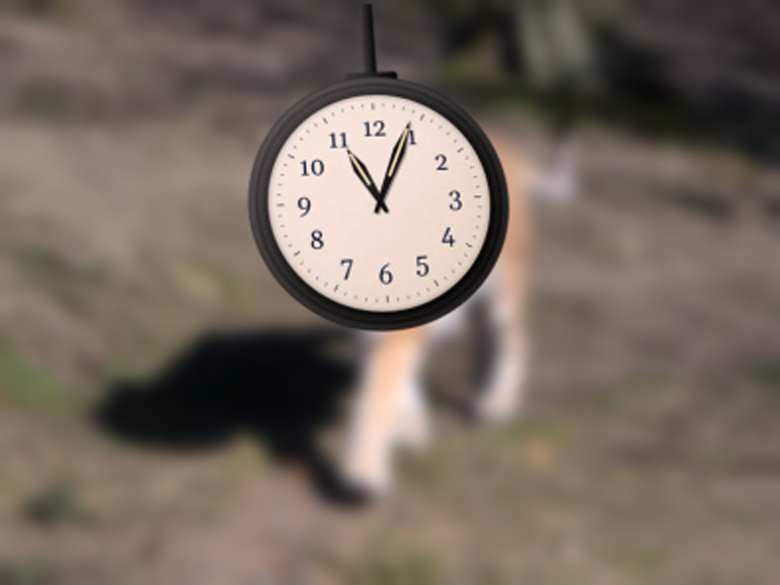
11:04
